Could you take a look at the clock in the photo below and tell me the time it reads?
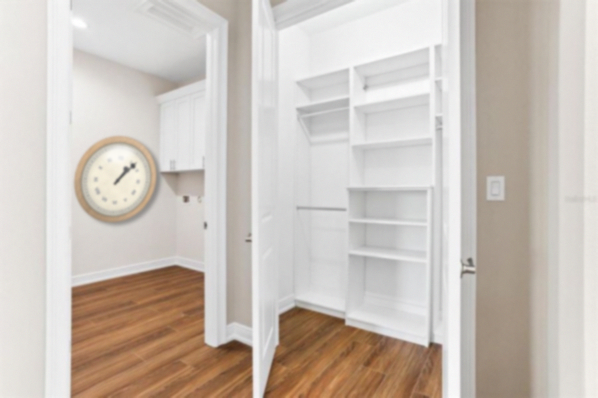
1:07
